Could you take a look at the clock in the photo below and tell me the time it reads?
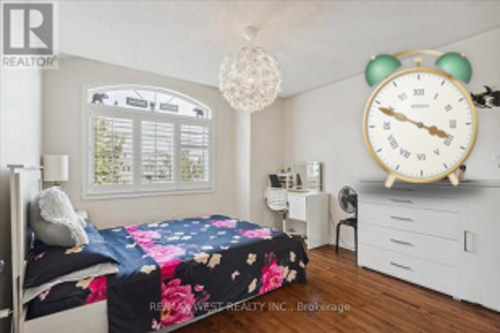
3:49
